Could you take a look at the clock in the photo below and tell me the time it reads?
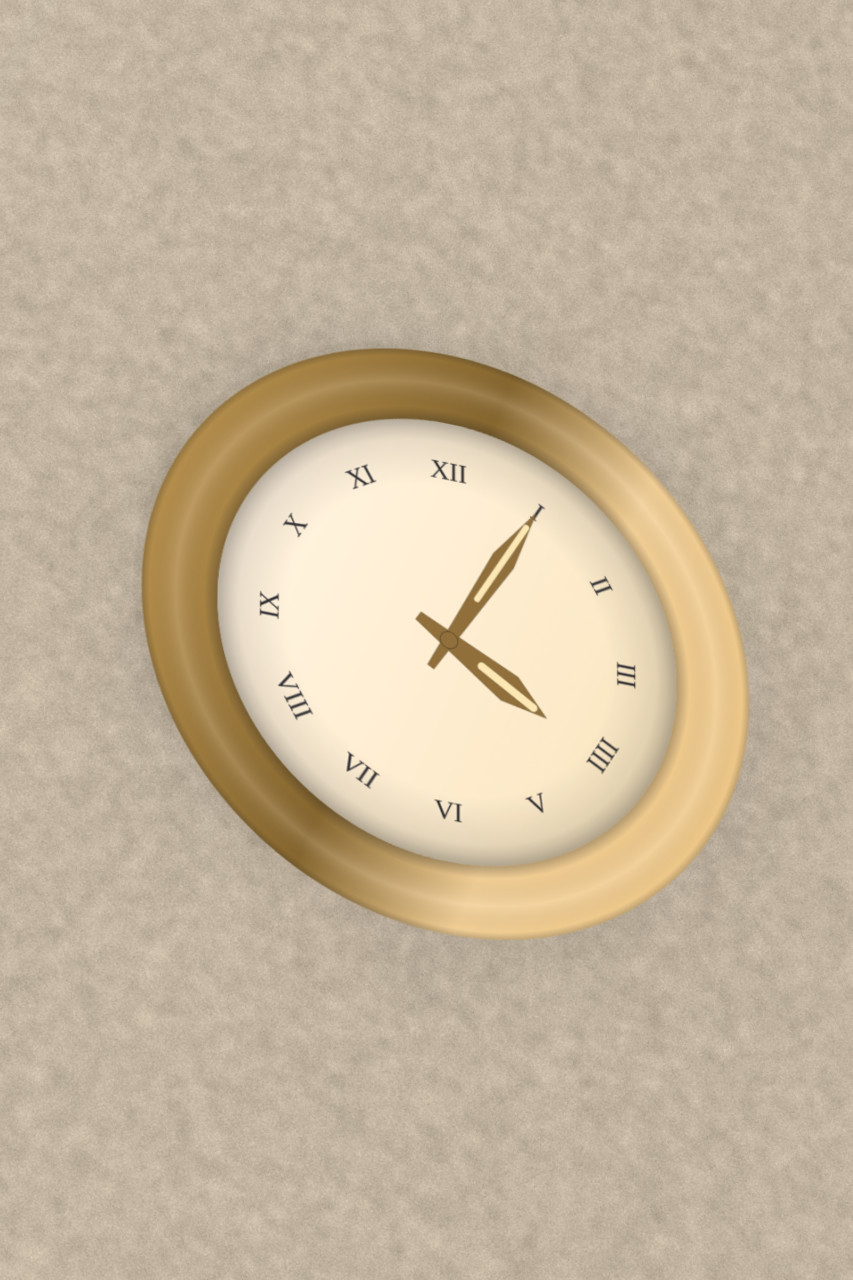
4:05
